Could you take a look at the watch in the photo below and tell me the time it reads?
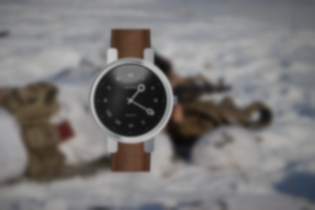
1:20
